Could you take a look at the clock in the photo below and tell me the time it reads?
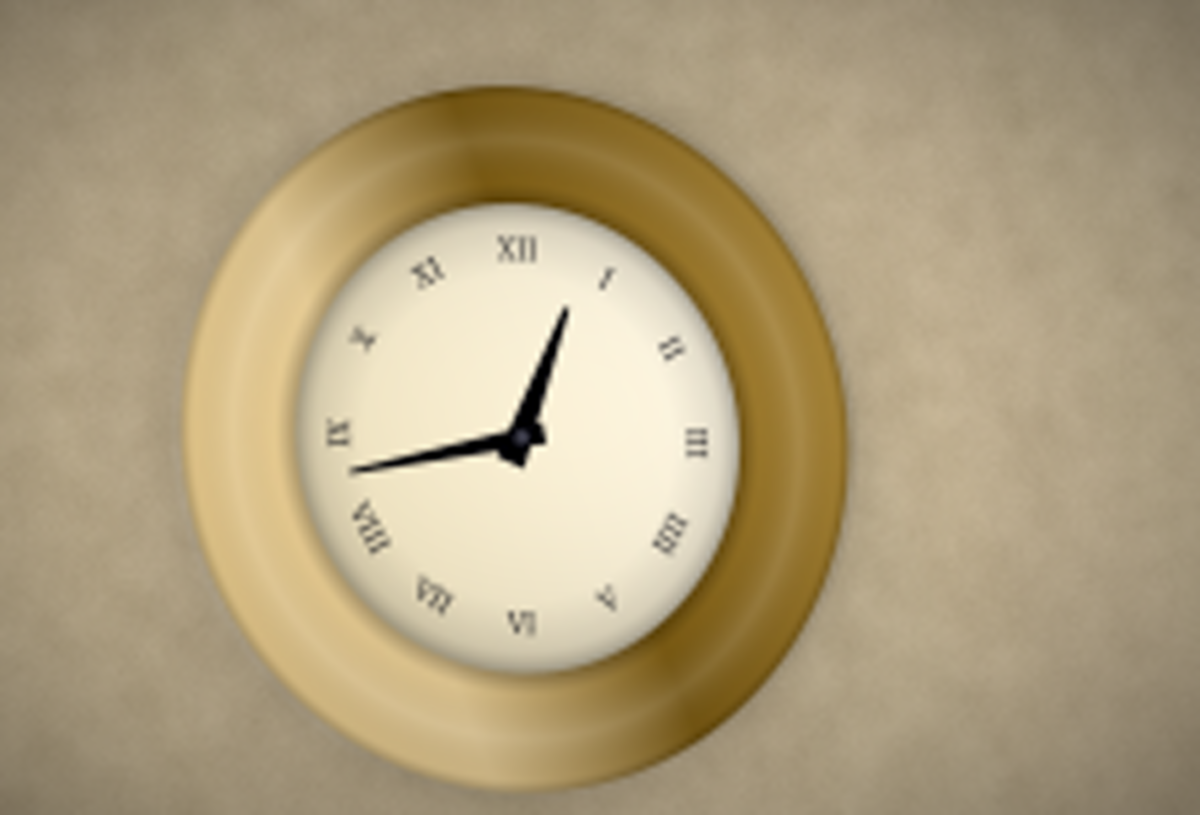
12:43
